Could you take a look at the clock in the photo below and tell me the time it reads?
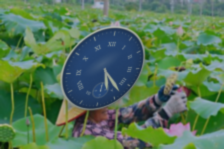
5:23
